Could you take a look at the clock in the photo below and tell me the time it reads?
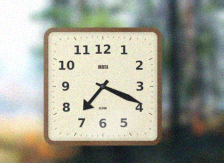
7:19
